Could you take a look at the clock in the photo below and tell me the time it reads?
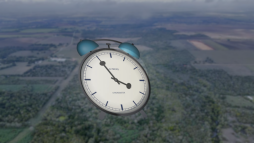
3:55
